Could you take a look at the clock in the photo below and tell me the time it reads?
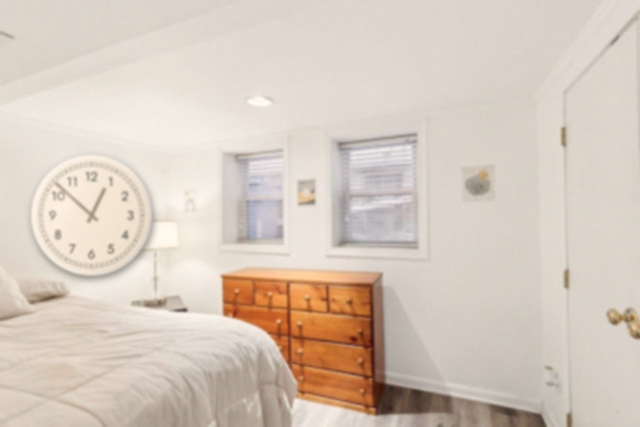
12:52
